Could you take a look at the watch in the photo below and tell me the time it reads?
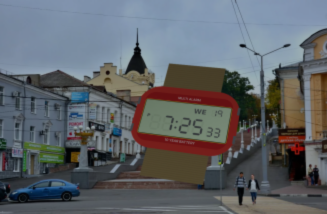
7:25:33
